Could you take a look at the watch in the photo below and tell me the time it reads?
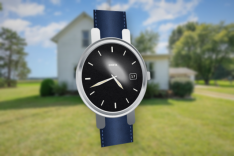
4:42
